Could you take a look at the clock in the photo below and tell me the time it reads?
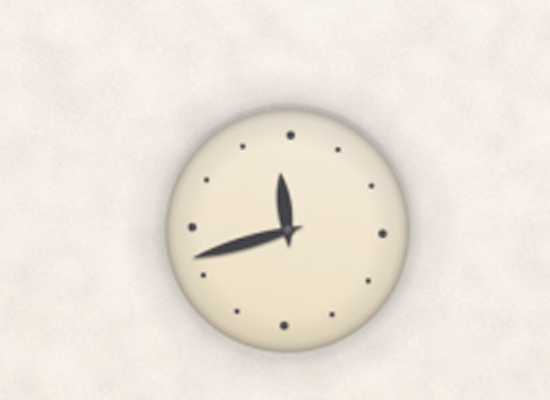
11:42
